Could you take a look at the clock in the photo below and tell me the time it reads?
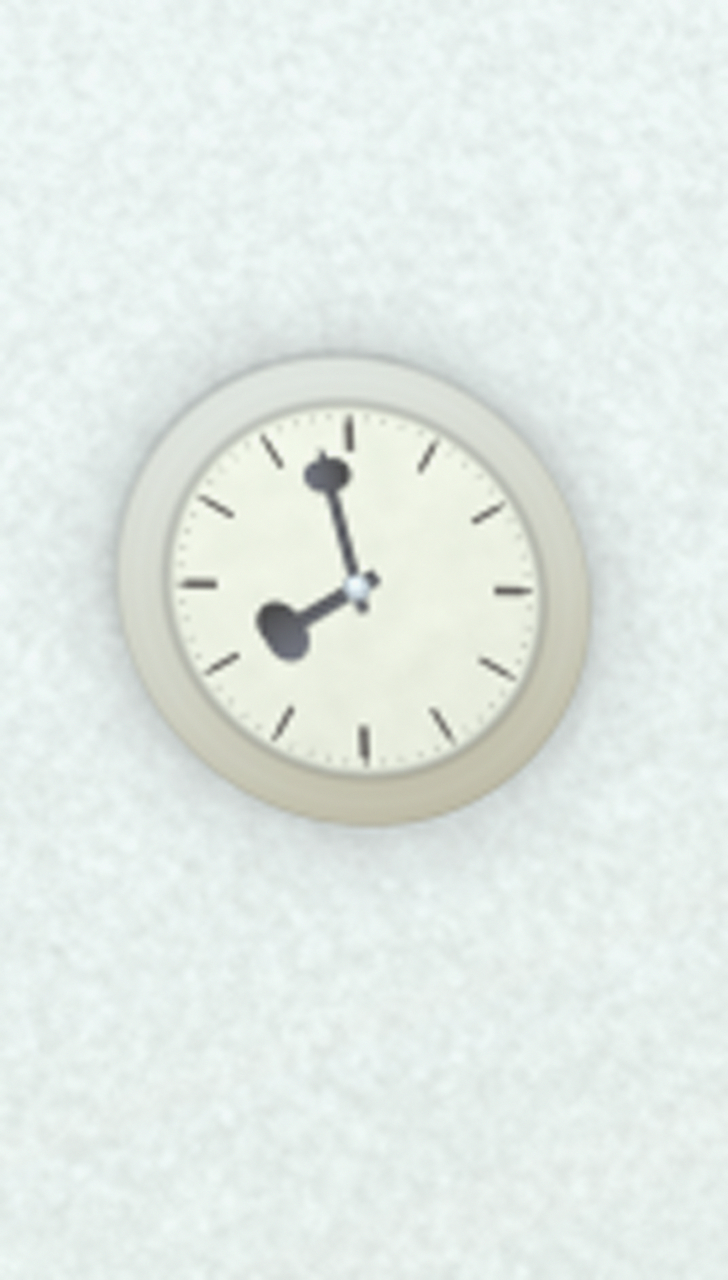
7:58
